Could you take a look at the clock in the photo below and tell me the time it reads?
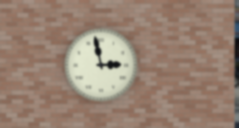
2:58
